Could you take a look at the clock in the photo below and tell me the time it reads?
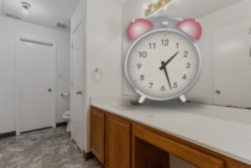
1:27
